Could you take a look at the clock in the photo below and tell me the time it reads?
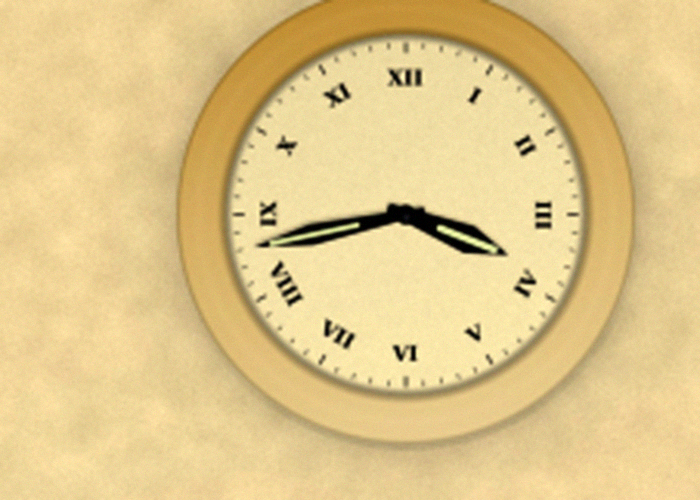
3:43
